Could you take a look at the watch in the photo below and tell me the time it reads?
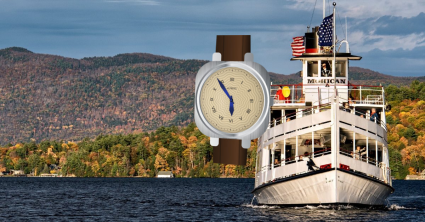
5:54
